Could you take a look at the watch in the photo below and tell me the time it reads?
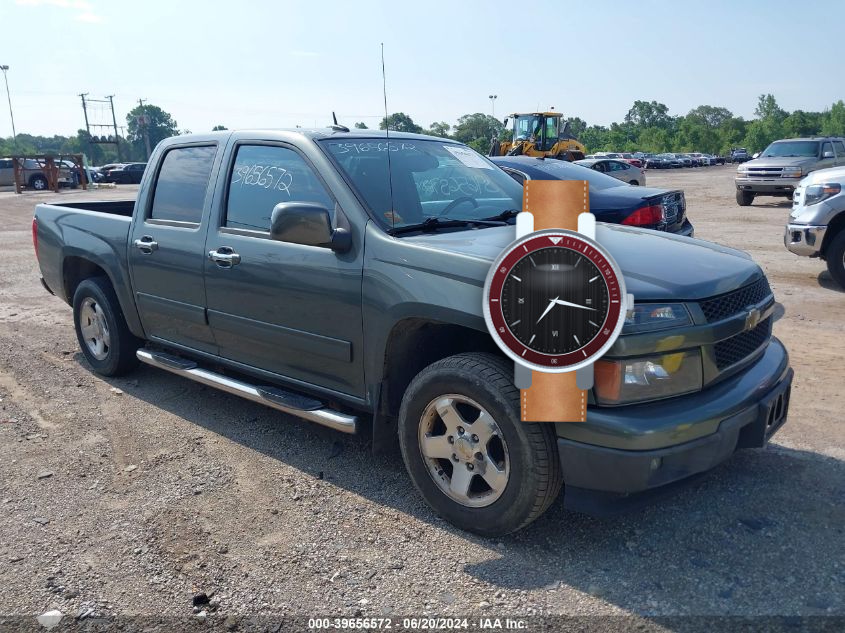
7:17
